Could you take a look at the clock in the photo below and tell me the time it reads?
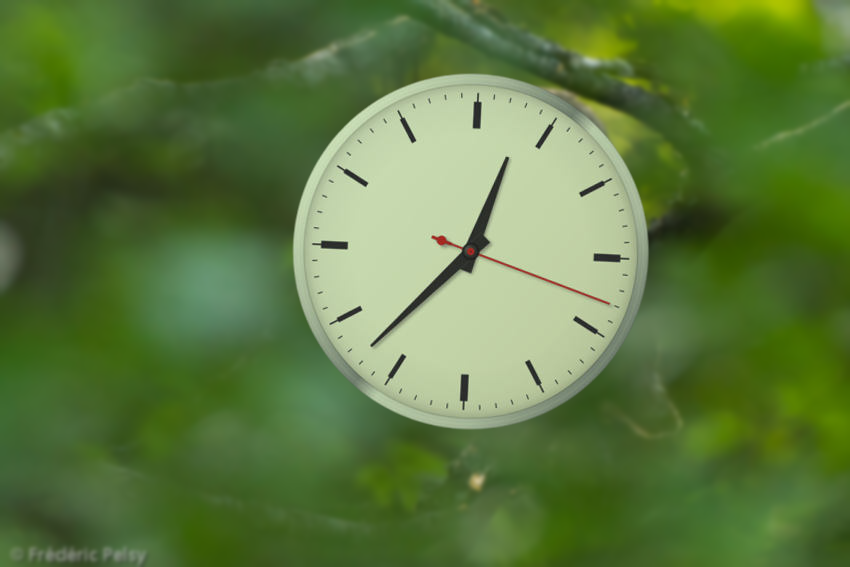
12:37:18
